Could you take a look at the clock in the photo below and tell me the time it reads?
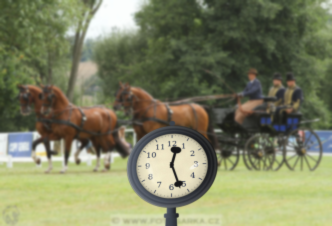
12:27
